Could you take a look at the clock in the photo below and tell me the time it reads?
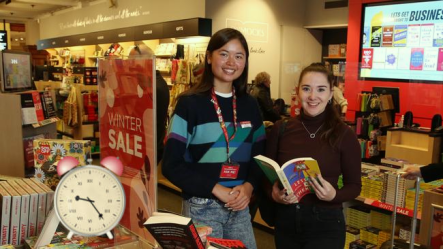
9:24
